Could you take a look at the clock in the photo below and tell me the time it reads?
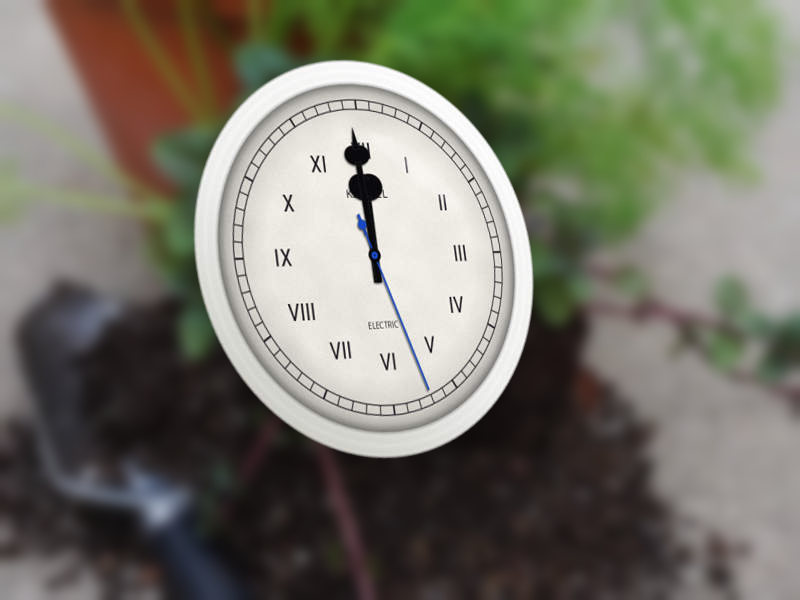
11:59:27
